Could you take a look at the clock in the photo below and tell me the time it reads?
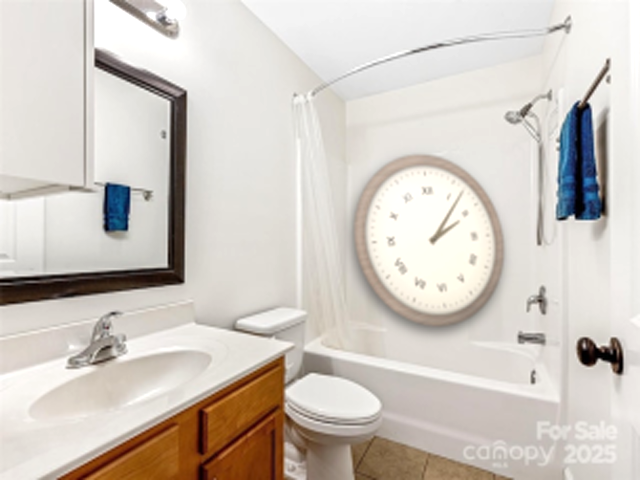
2:07
